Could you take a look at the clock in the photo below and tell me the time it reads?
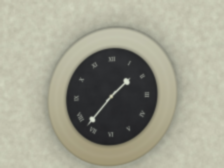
1:37
